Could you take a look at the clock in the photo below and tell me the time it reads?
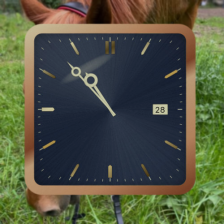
10:53
